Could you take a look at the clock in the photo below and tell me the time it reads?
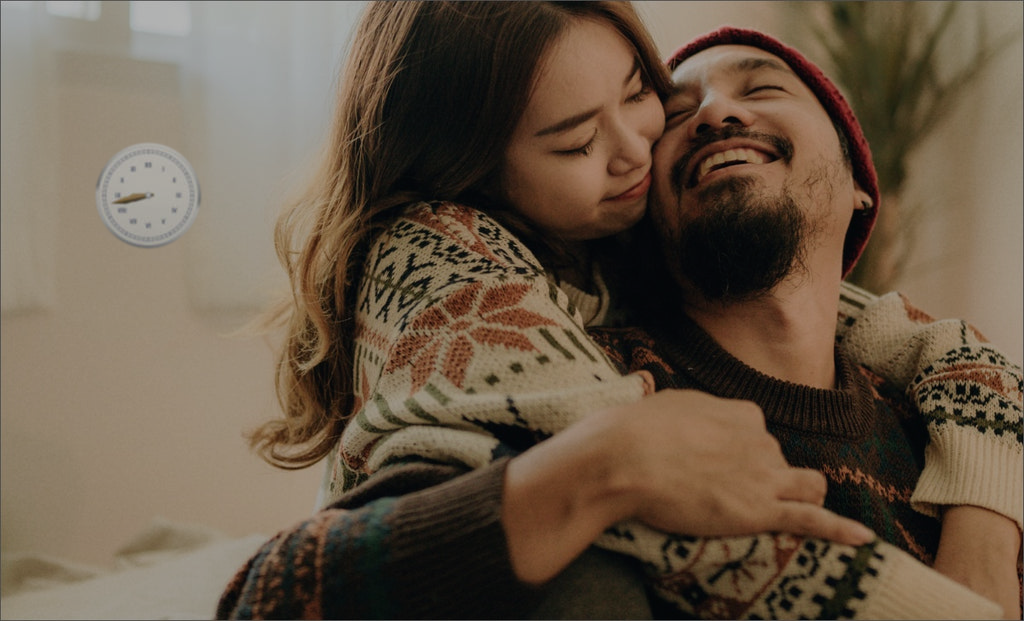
8:43
